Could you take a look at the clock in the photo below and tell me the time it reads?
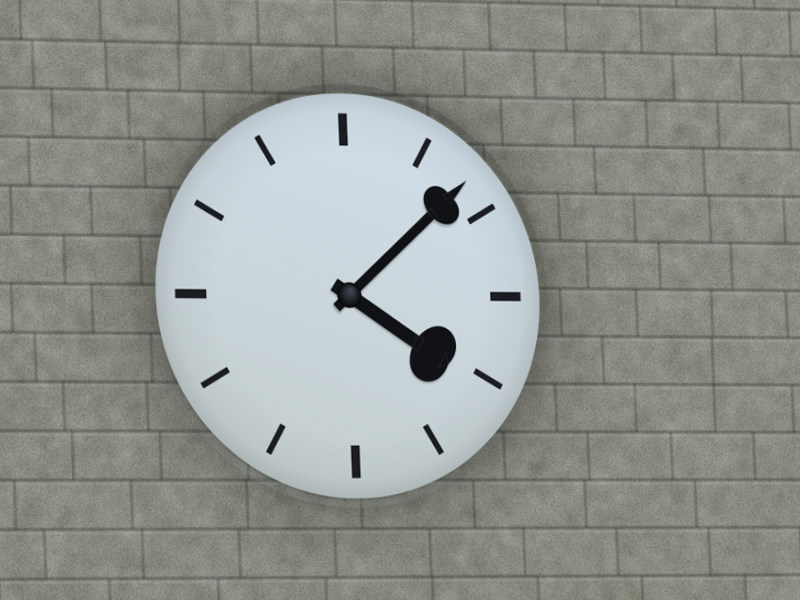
4:08
